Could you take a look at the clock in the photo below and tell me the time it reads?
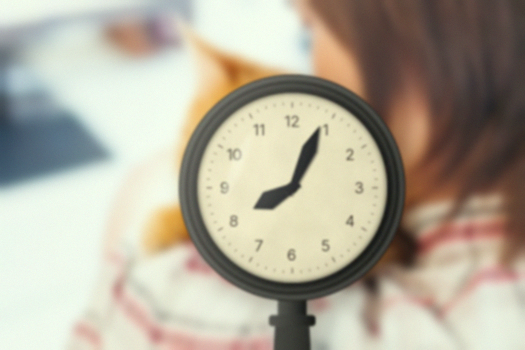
8:04
